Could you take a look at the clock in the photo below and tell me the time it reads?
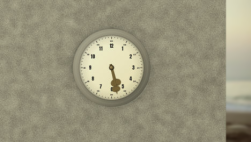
5:28
